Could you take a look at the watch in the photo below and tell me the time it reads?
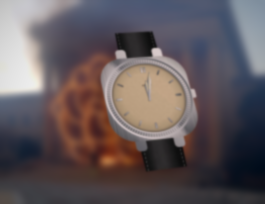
12:02
